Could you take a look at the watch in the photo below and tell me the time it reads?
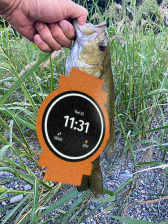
11:31
